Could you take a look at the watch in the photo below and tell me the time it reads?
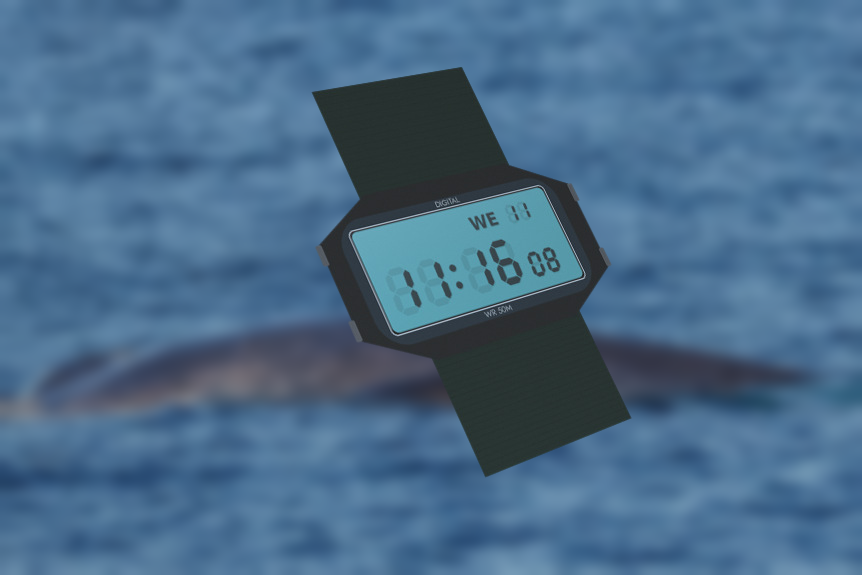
11:16:08
